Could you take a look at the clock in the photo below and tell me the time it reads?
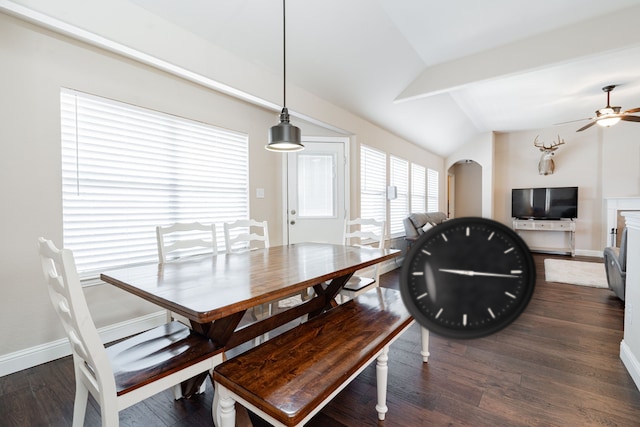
9:16
